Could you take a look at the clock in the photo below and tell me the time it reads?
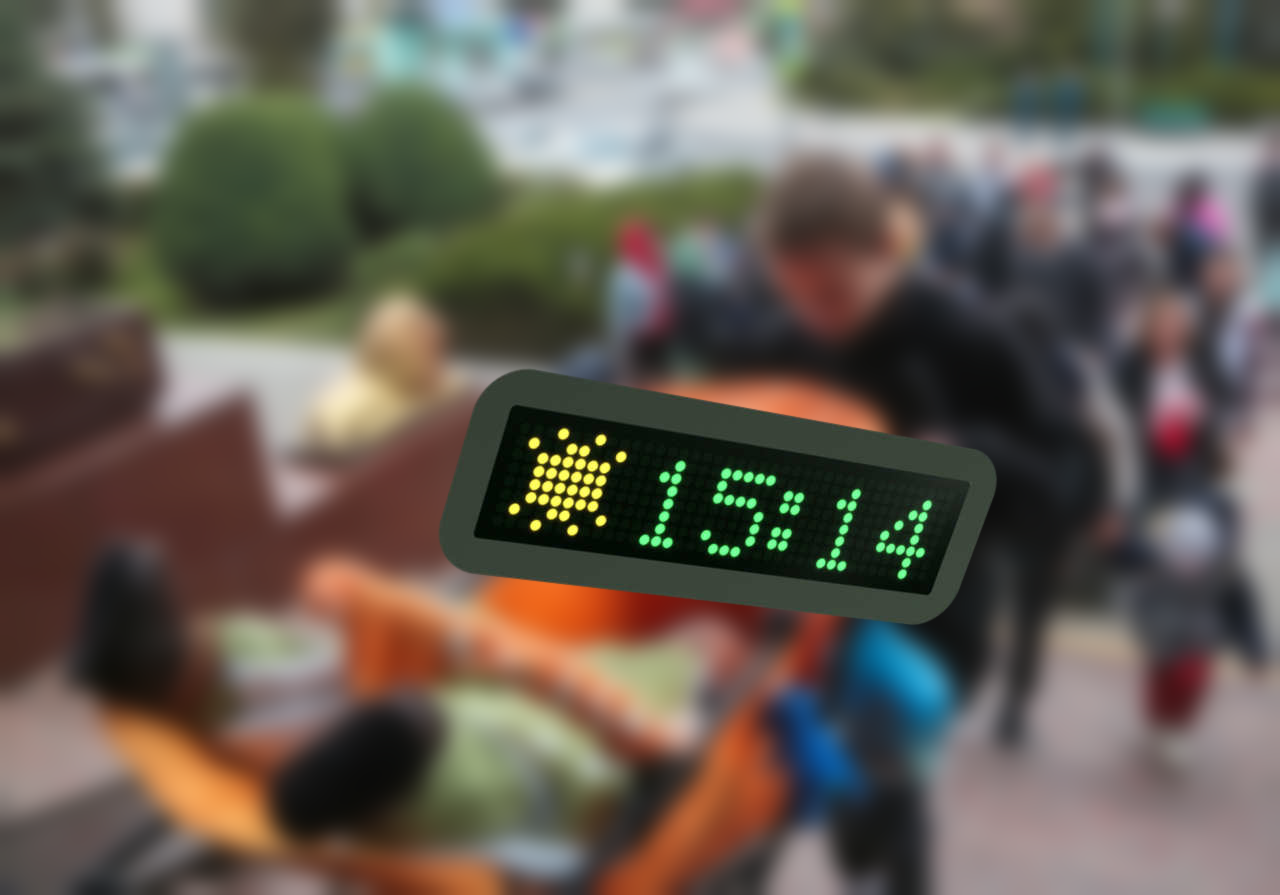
15:14
